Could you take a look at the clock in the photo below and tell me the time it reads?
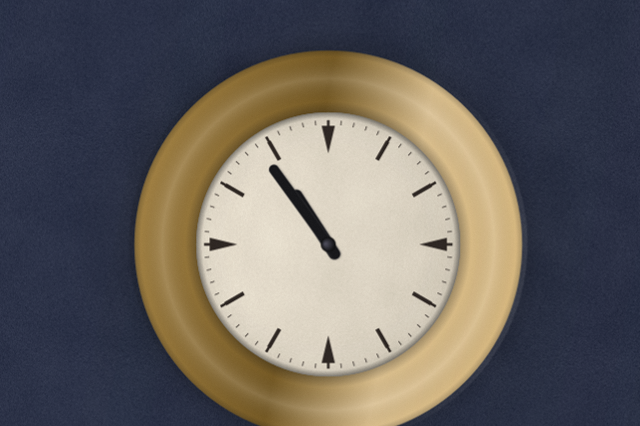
10:54
